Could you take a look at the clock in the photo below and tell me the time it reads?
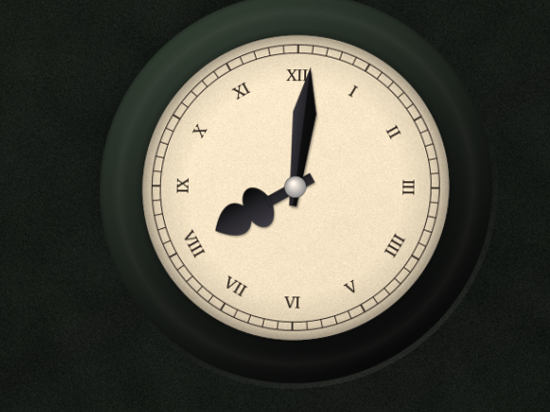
8:01
